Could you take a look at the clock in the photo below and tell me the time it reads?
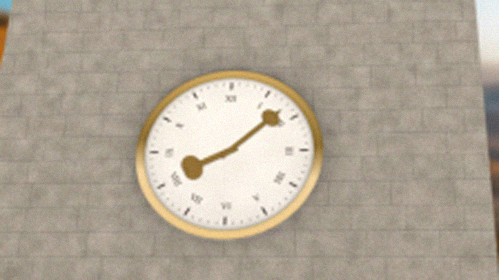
8:08
